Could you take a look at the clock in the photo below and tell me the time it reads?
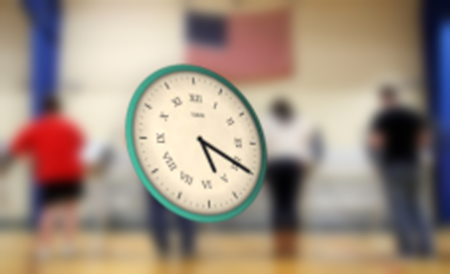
5:20
